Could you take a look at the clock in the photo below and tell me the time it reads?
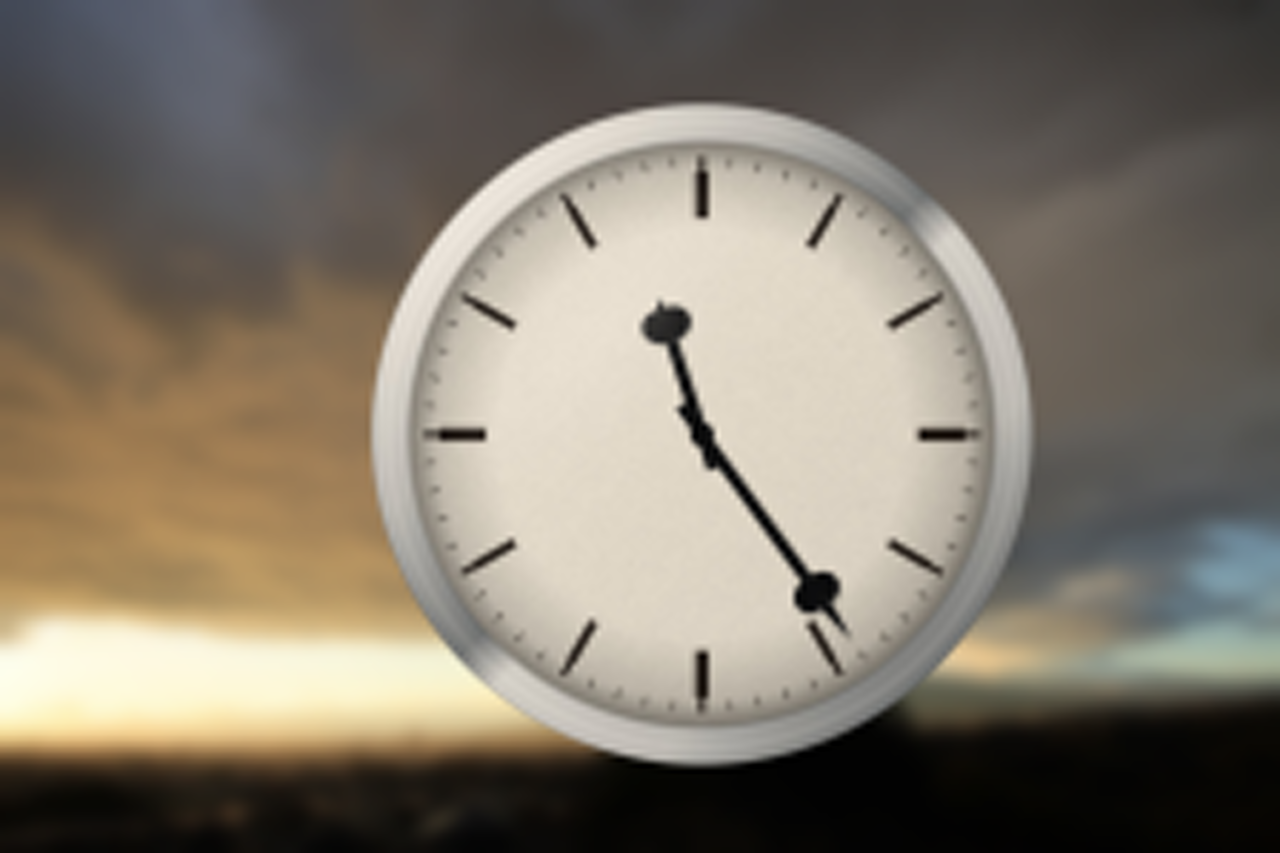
11:24
